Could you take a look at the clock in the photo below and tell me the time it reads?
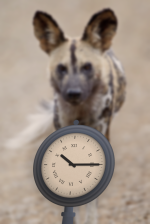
10:15
